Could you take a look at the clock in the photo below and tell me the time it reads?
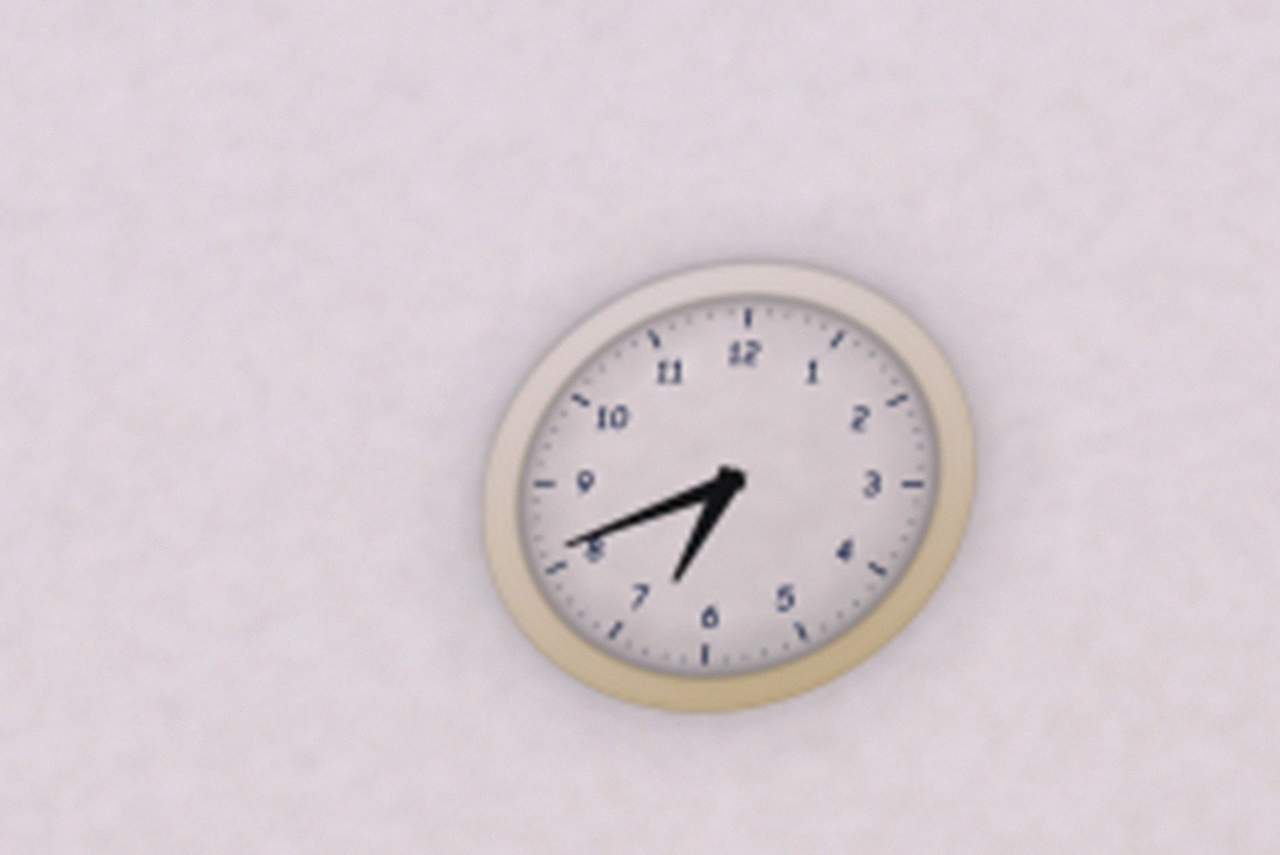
6:41
